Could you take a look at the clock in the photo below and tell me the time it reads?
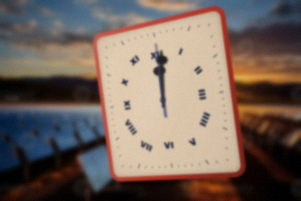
12:01:00
